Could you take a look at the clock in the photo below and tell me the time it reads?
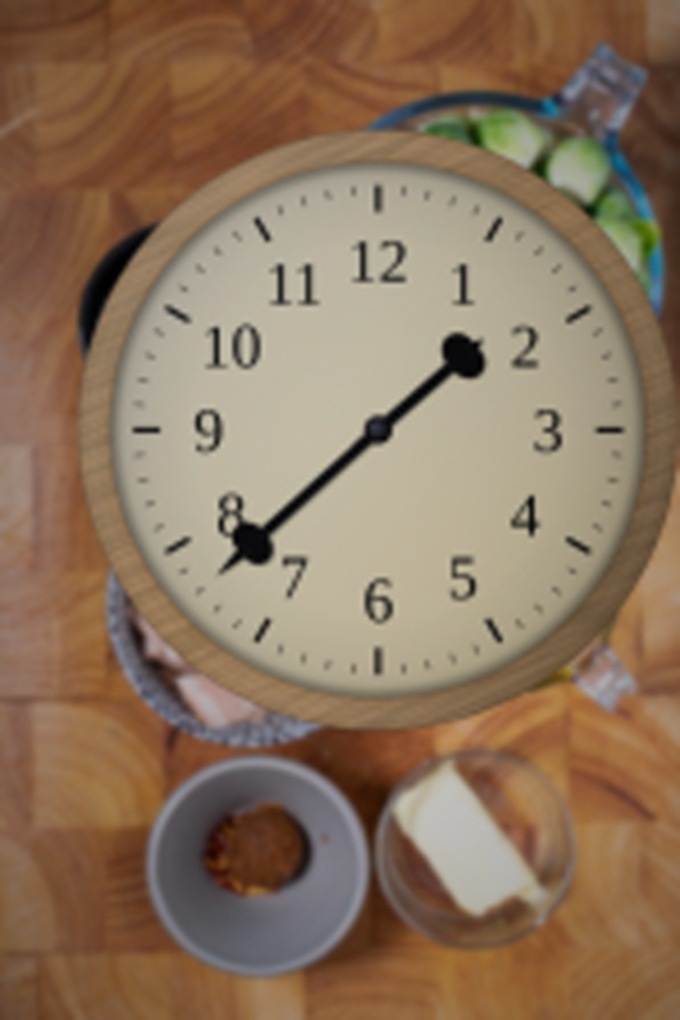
1:38
